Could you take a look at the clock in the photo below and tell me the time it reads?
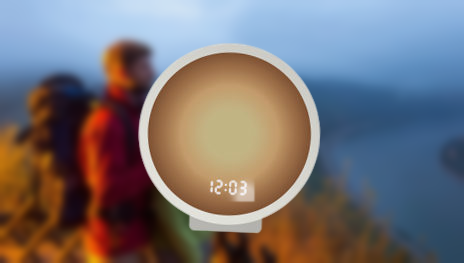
12:03
